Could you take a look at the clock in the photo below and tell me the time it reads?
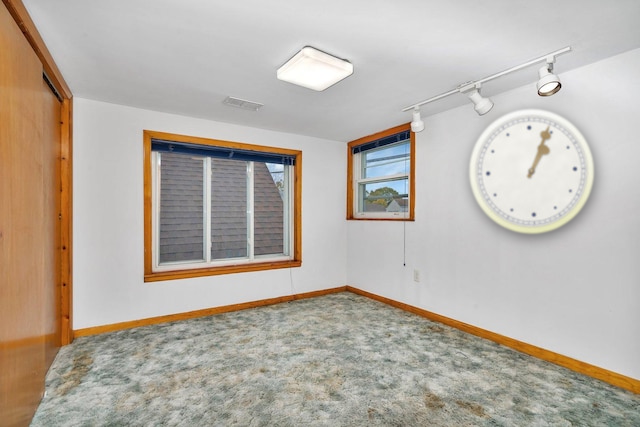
1:04
